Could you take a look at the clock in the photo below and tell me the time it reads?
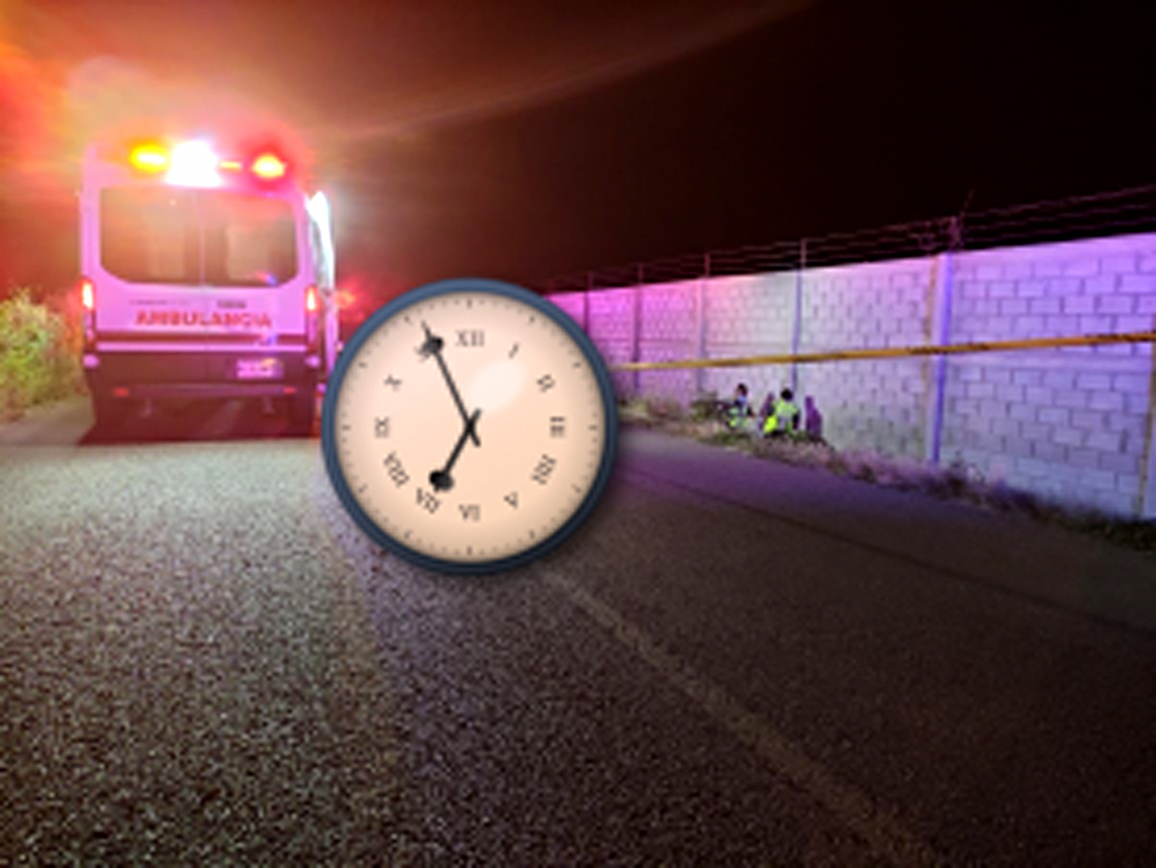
6:56
